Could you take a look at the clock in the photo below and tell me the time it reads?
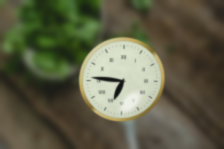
6:46
